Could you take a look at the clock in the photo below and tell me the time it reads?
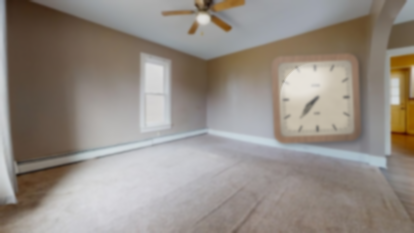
7:37
